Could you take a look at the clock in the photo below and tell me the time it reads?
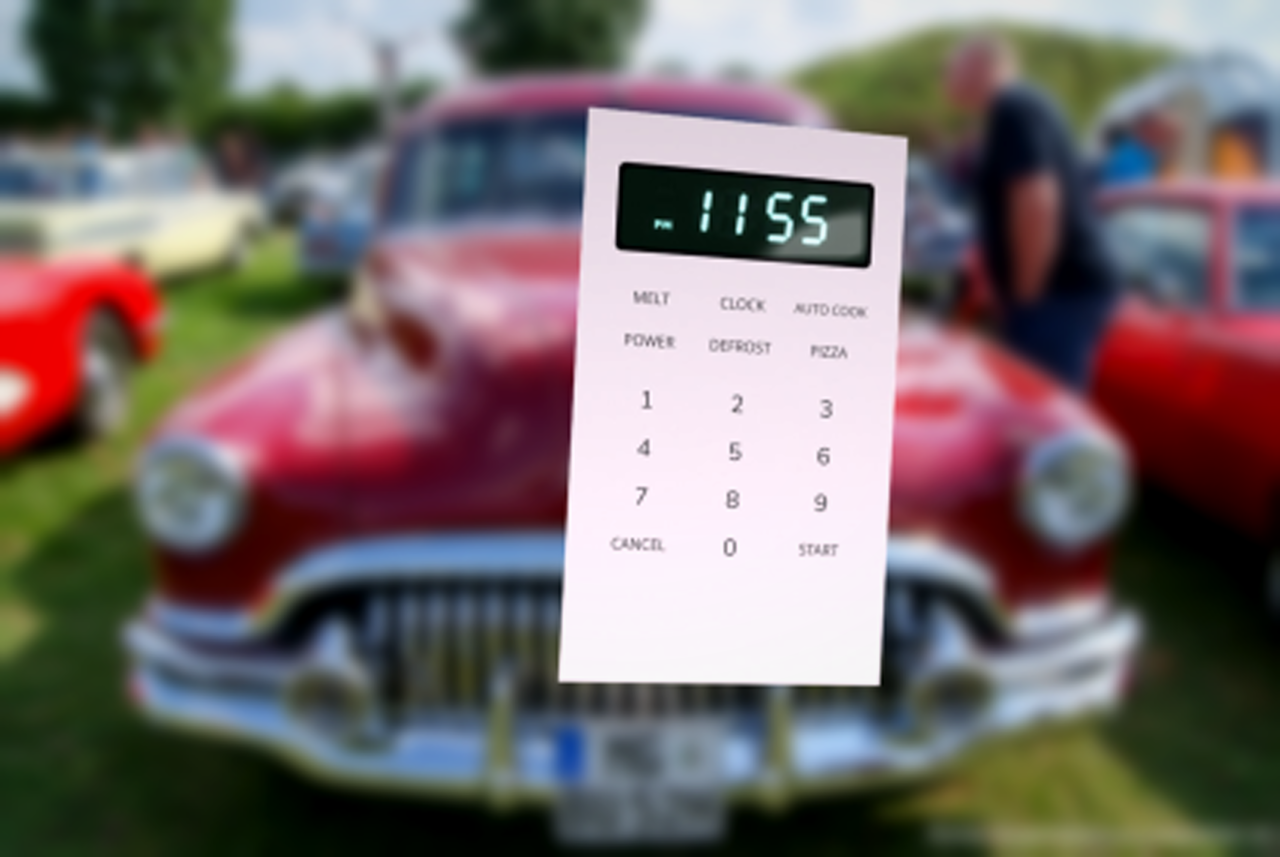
11:55
